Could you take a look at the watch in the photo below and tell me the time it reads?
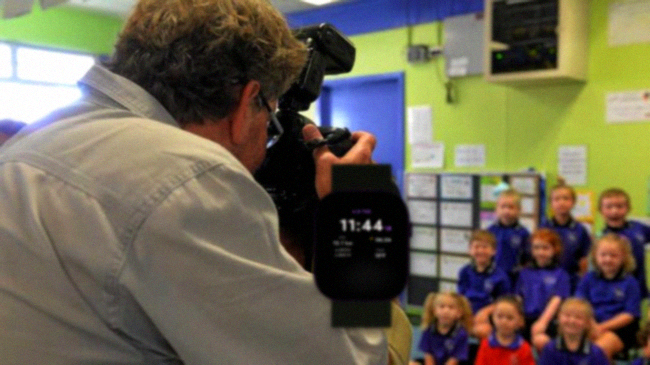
11:44
